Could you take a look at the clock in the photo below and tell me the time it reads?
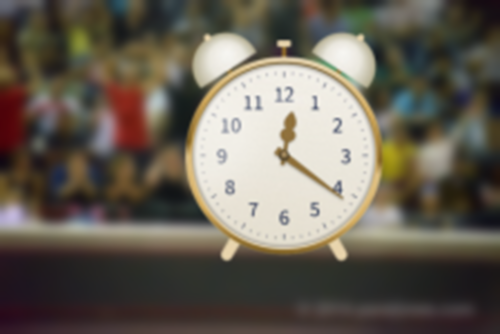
12:21
